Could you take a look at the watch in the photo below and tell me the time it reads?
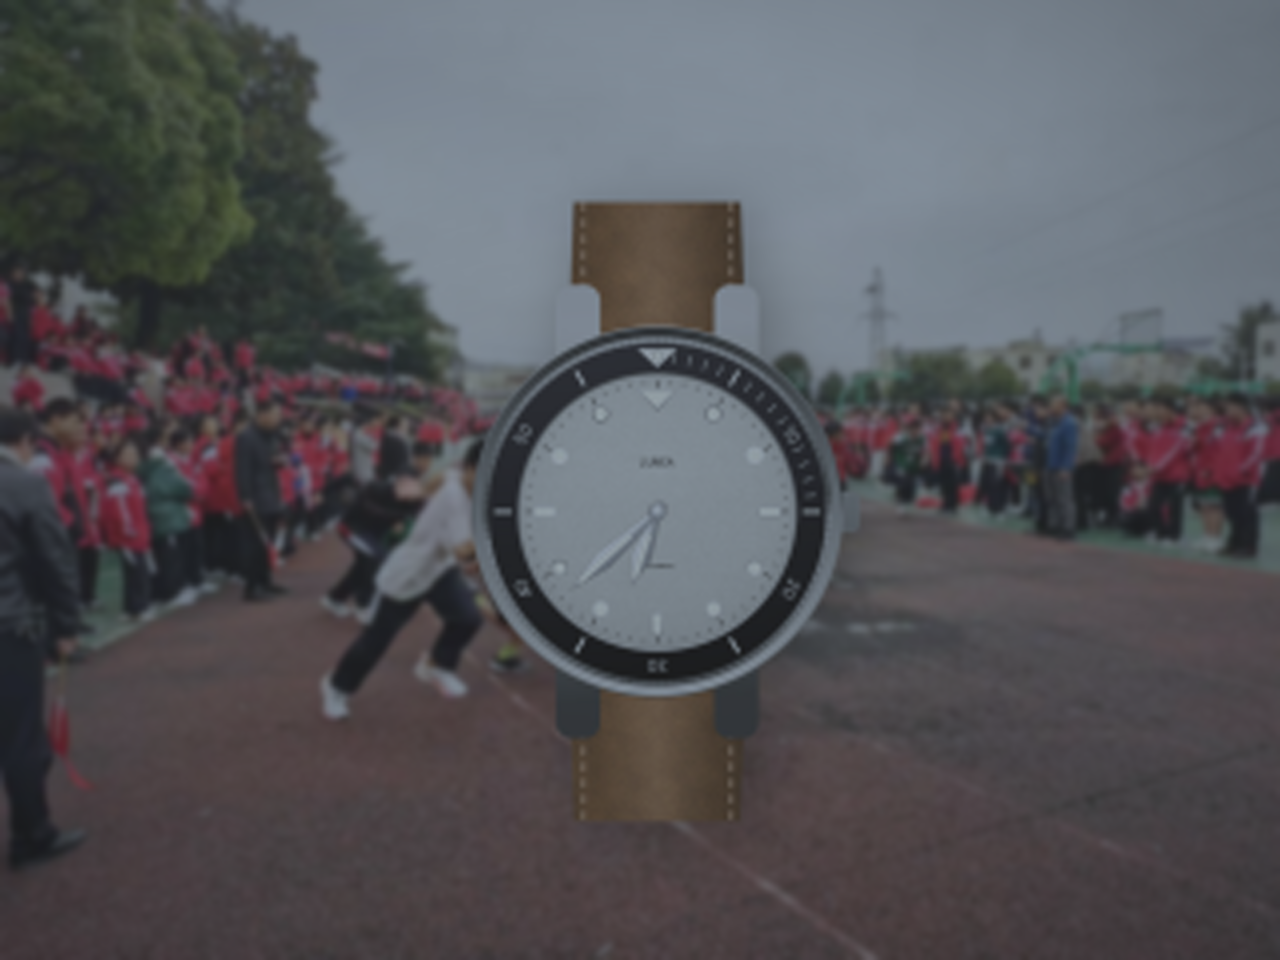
6:38
